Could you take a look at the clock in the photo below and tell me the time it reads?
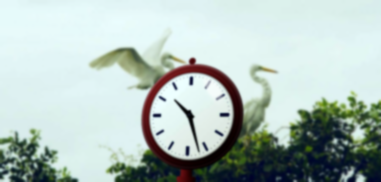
10:27
